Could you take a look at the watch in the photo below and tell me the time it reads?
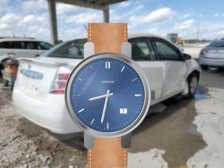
8:32
